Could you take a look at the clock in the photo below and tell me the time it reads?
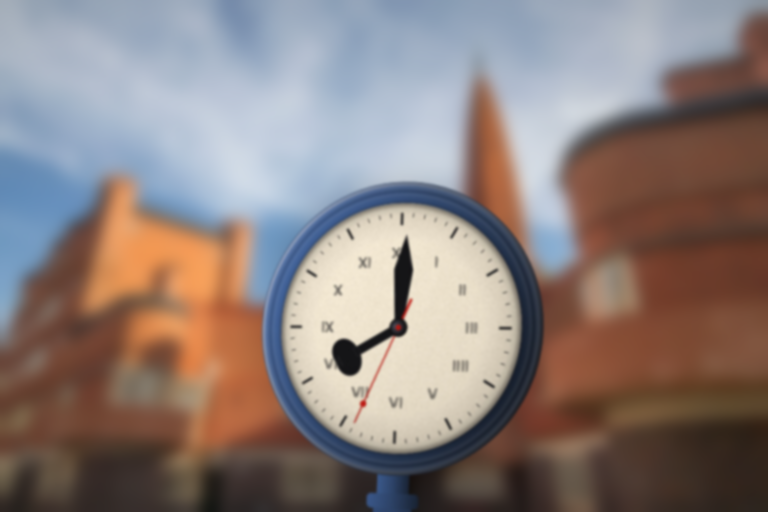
8:00:34
